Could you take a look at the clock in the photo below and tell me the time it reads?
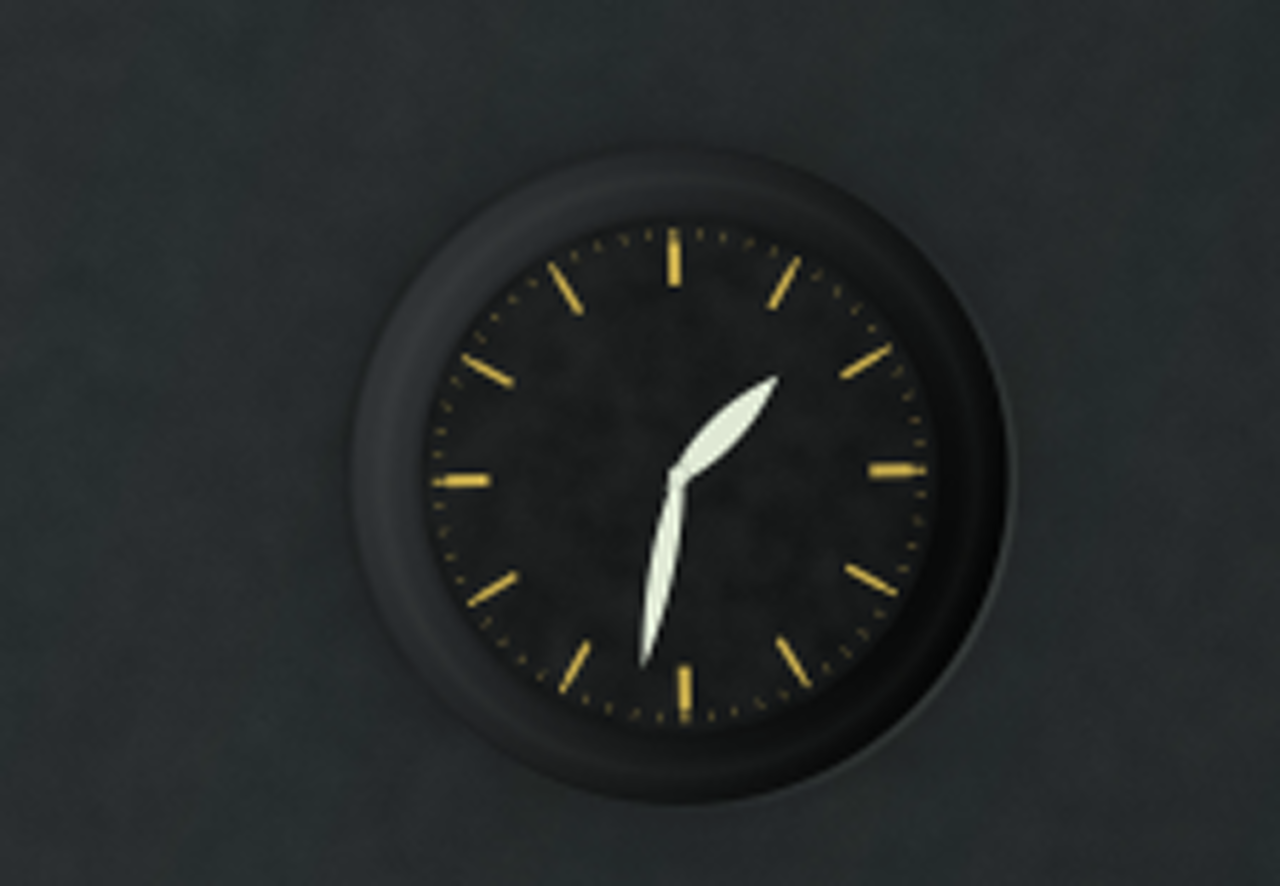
1:32
